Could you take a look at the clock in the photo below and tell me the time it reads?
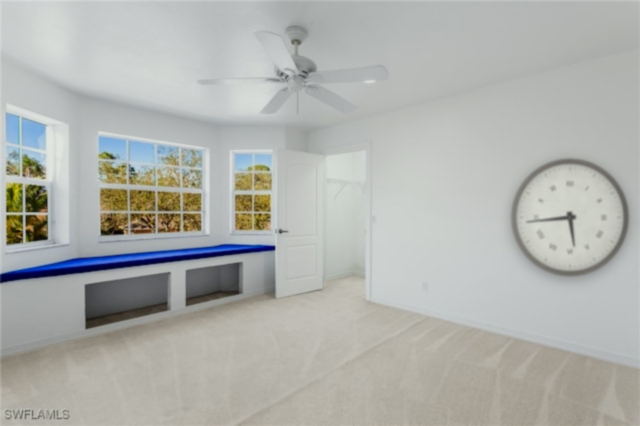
5:44
